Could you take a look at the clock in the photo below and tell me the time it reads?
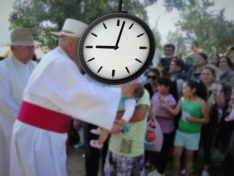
9:02
